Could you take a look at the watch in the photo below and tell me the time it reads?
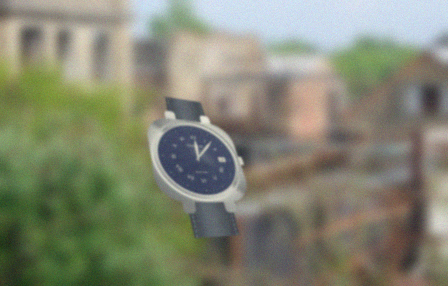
12:07
